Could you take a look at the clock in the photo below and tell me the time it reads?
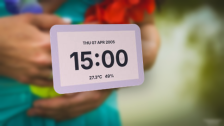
15:00
